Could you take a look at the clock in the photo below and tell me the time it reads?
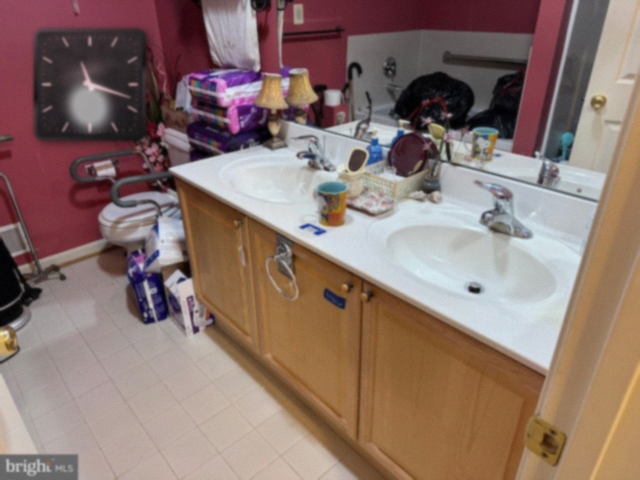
11:18
